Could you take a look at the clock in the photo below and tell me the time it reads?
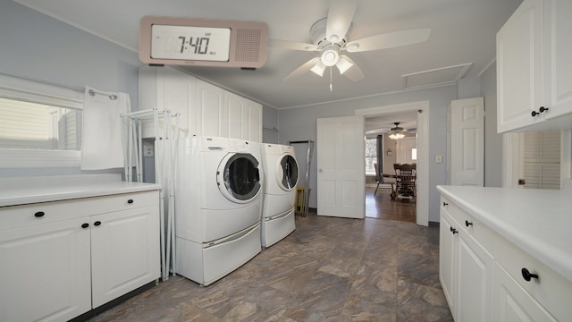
7:40
